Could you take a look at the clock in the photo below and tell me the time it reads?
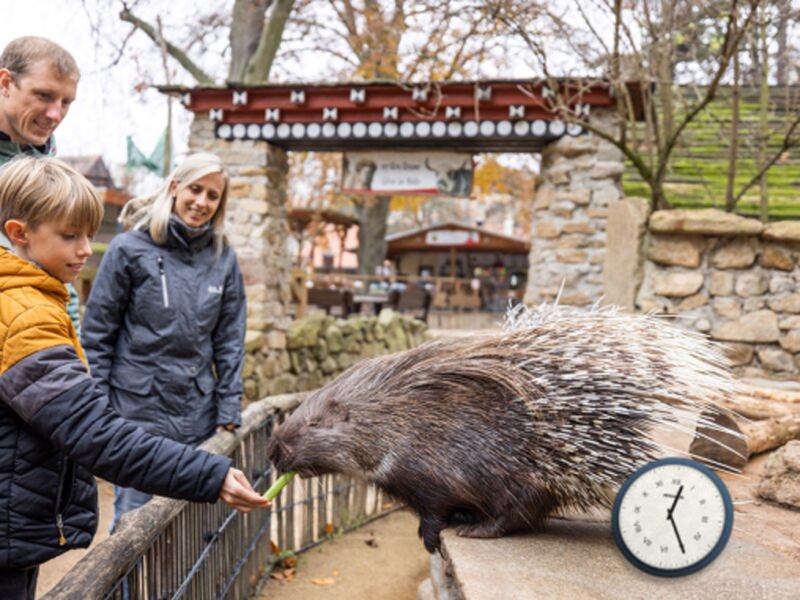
12:25
